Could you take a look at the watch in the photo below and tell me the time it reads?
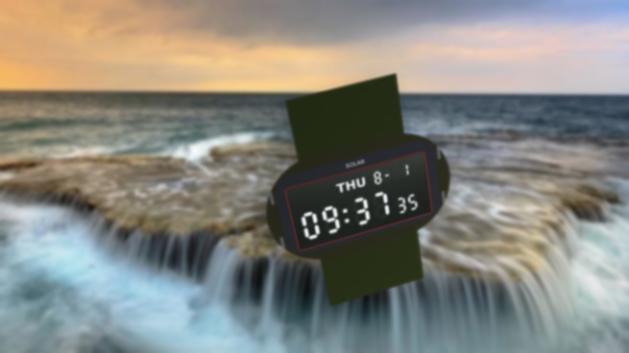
9:37:35
